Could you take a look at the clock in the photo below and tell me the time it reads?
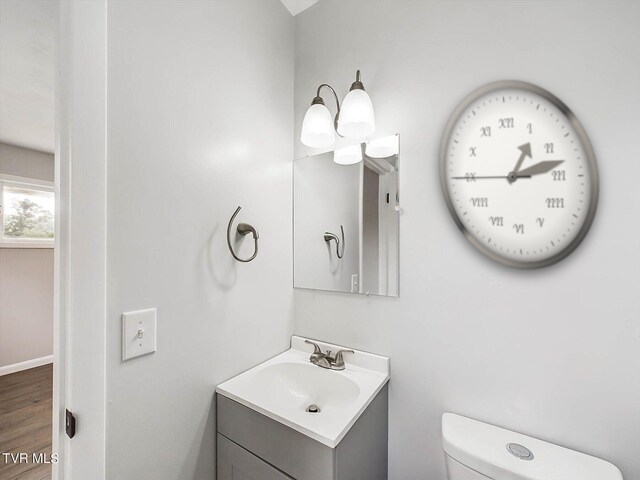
1:12:45
